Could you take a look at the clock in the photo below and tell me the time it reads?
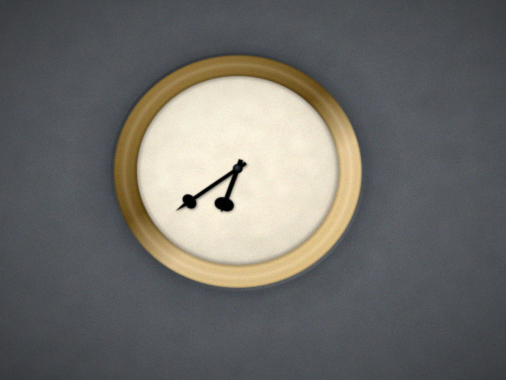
6:39
